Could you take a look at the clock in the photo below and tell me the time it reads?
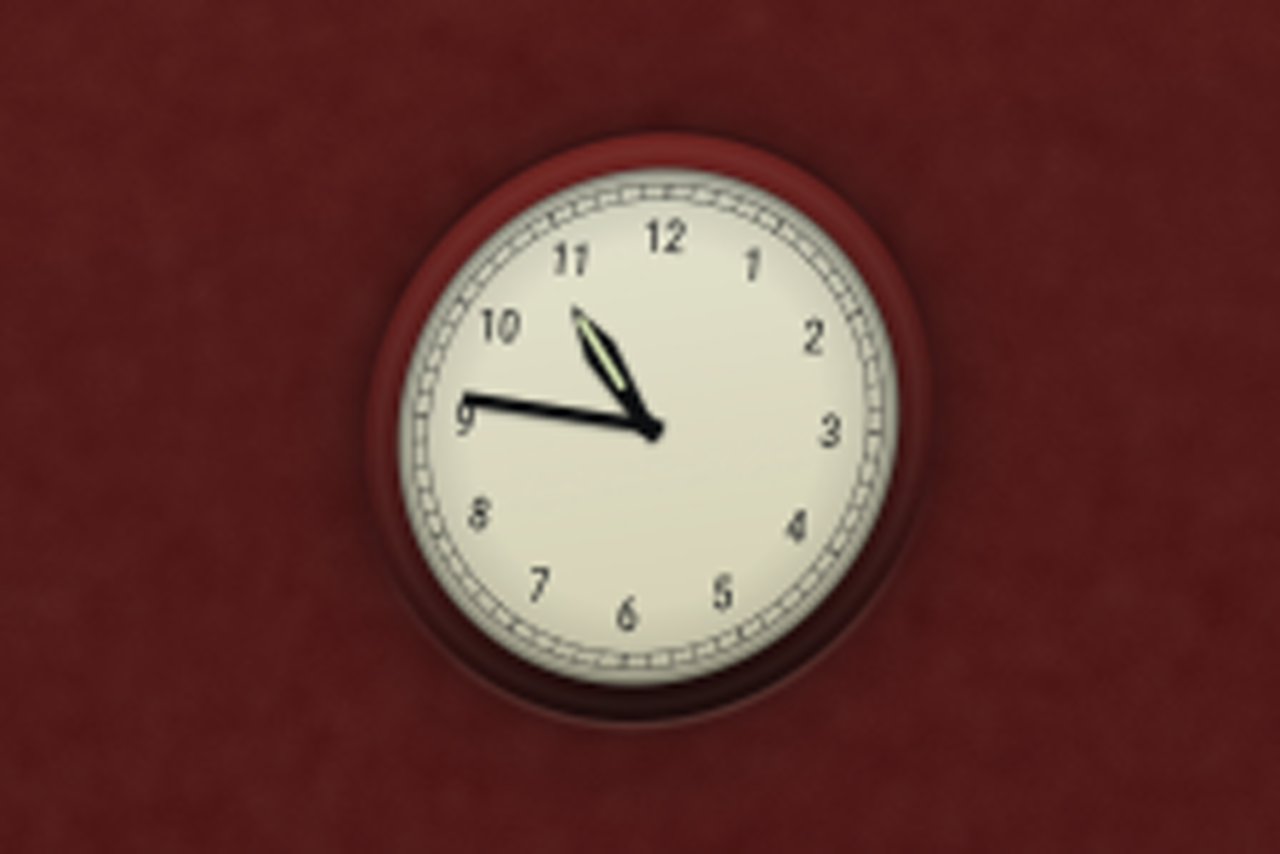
10:46
